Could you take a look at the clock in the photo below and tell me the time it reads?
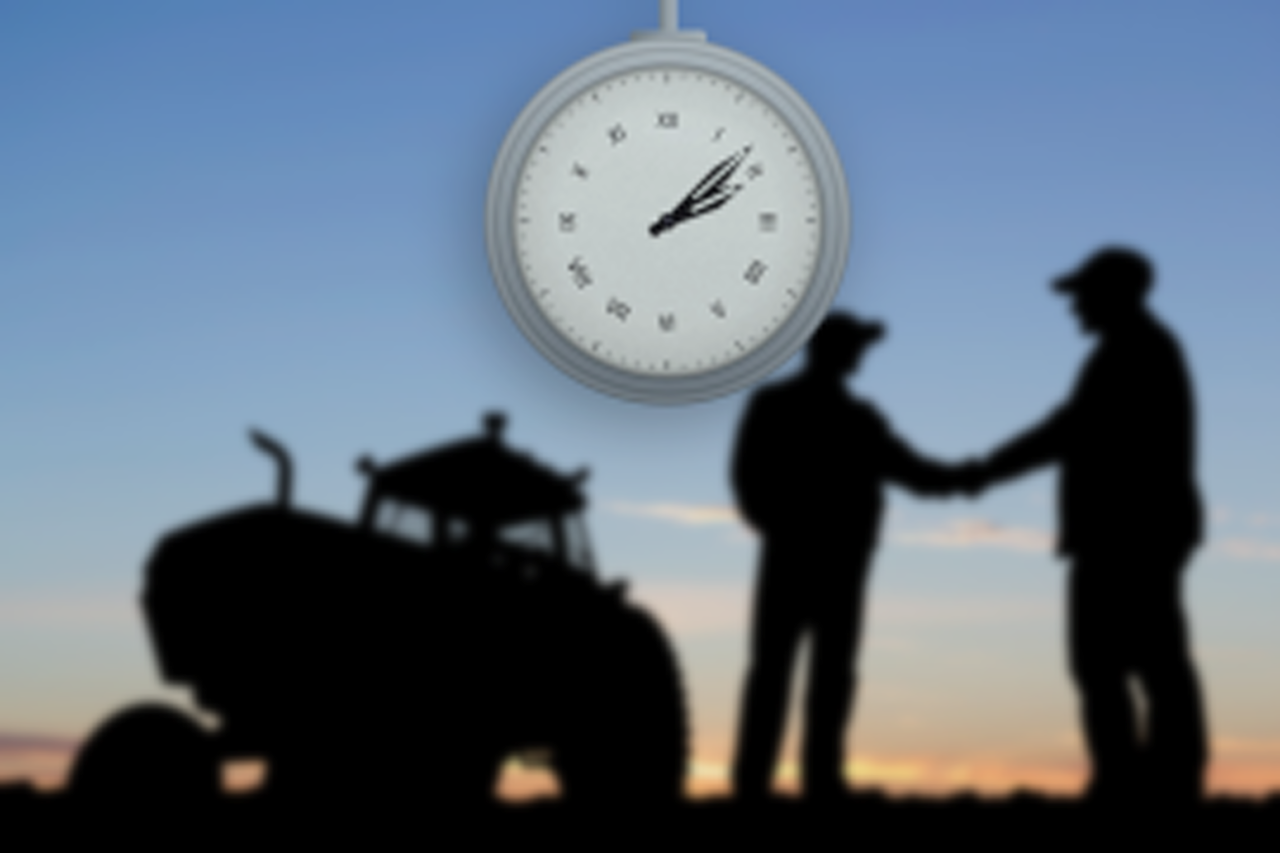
2:08
